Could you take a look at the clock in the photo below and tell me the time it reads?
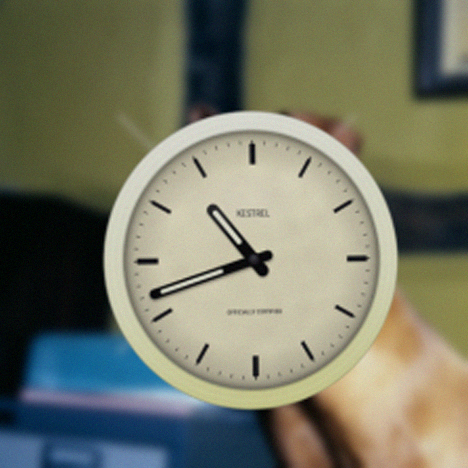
10:42
